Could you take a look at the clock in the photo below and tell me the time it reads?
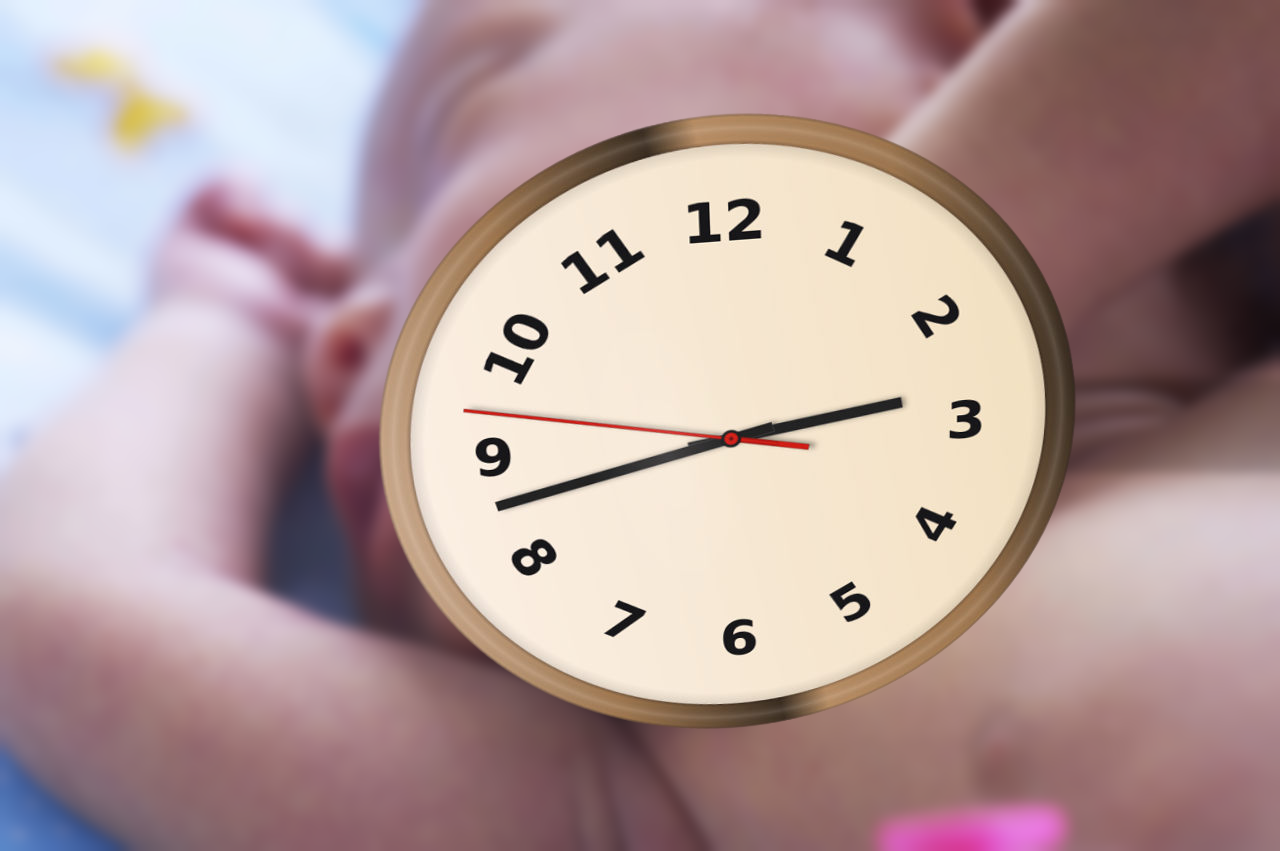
2:42:47
